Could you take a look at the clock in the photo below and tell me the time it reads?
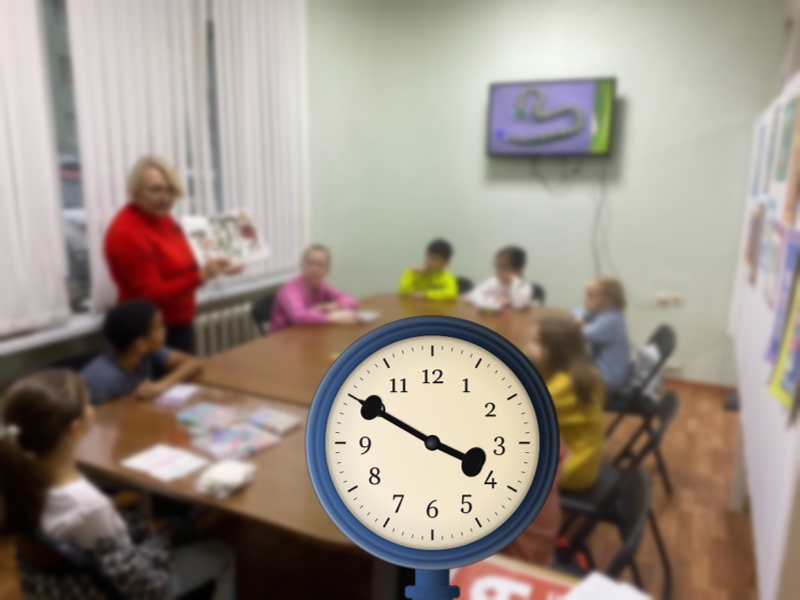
3:50
